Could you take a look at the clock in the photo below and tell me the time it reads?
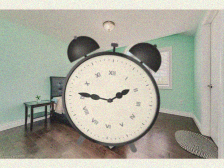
1:46
